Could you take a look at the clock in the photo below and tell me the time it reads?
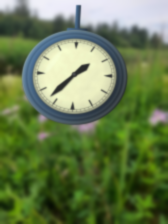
1:37
